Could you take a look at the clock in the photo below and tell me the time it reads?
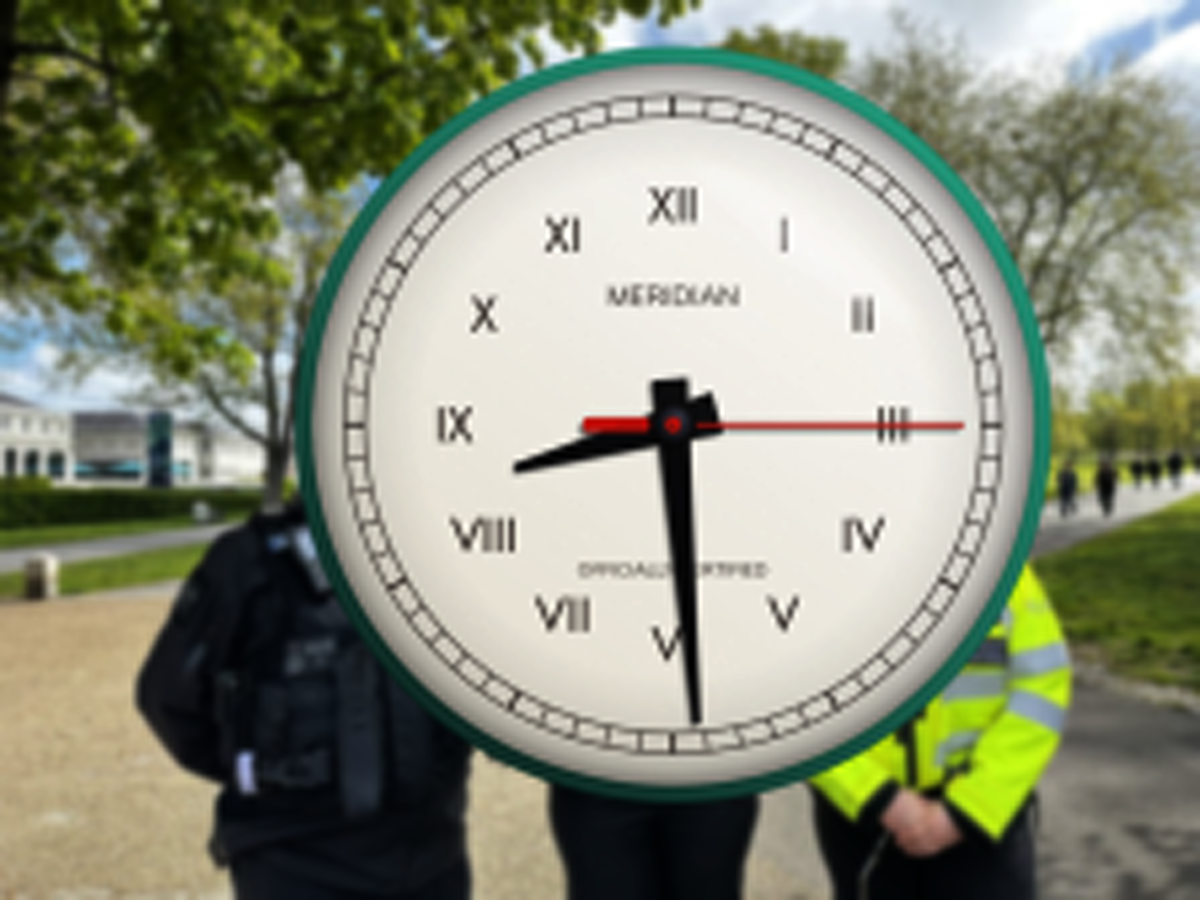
8:29:15
